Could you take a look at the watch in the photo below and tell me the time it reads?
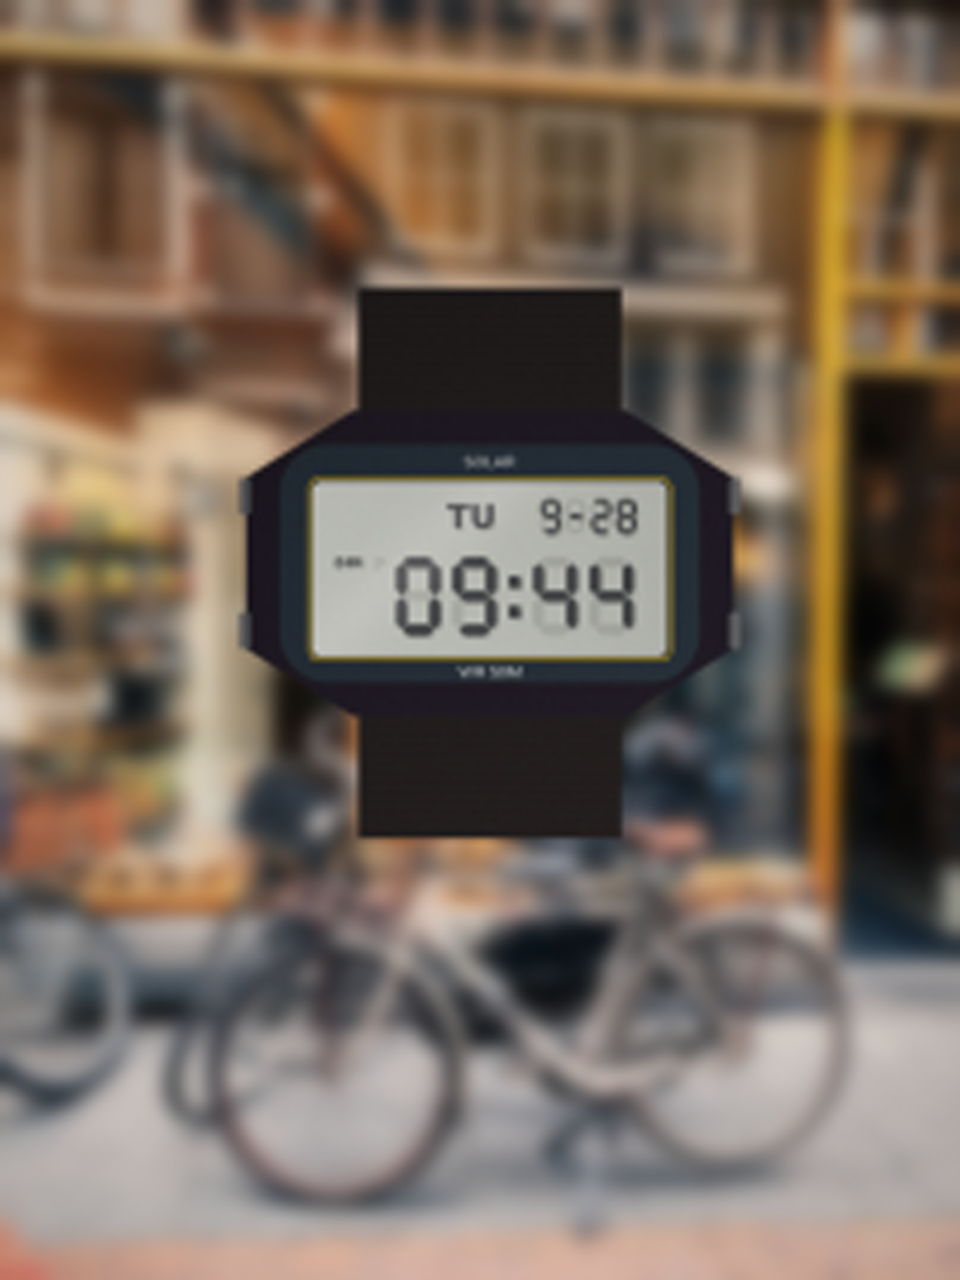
9:44
